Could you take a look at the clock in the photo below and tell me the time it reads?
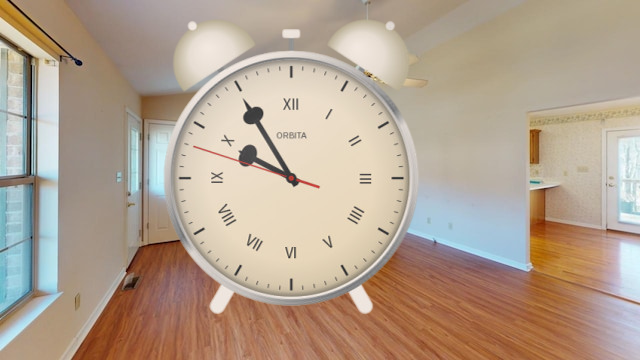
9:54:48
